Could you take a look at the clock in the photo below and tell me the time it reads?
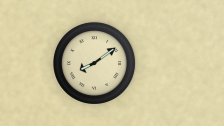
8:09
